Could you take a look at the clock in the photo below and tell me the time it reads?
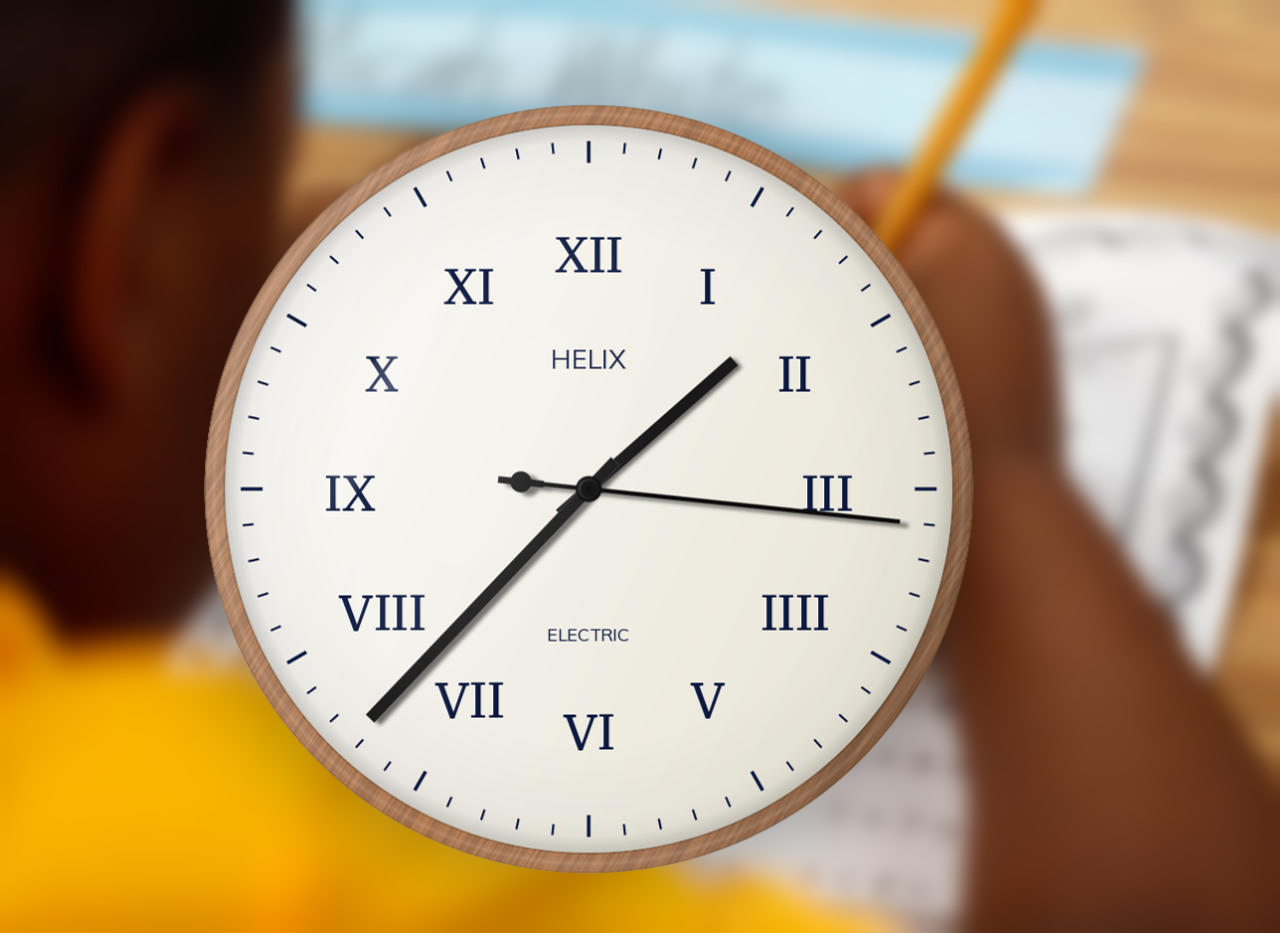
1:37:16
